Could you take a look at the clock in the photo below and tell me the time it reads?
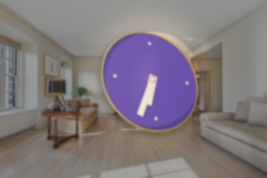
6:34
